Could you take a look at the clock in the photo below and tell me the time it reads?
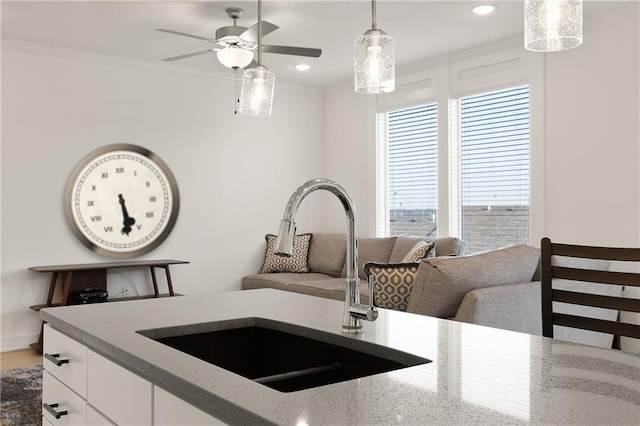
5:29
